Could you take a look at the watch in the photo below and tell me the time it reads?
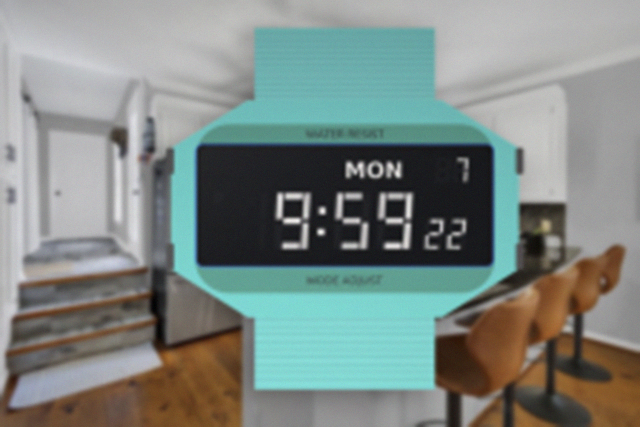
9:59:22
